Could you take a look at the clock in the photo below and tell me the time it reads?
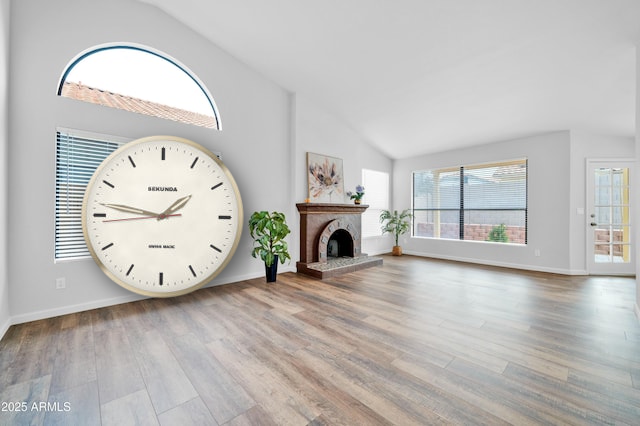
1:46:44
